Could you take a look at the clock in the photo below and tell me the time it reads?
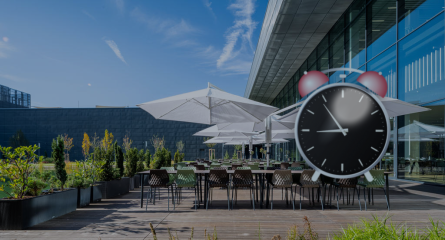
8:54
